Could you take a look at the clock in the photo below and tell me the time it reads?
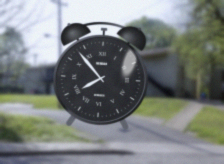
7:53
